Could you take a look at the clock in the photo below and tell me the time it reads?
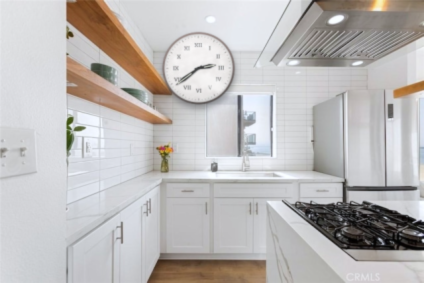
2:39
